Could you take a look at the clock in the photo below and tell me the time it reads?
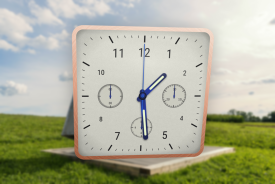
1:29
